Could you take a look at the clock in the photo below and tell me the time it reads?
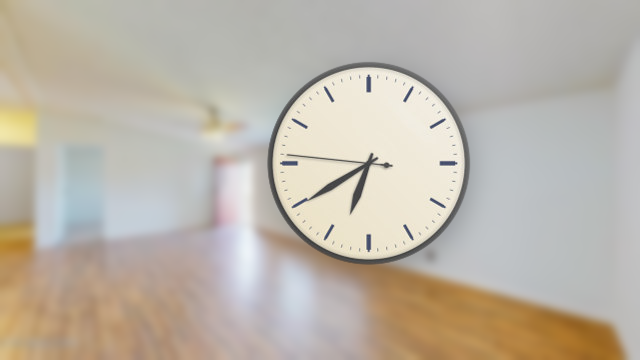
6:39:46
